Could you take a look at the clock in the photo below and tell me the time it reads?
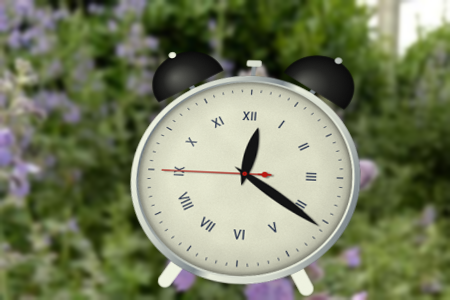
12:20:45
